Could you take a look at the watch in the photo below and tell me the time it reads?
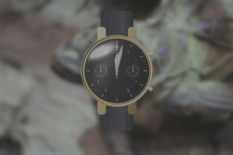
12:02
